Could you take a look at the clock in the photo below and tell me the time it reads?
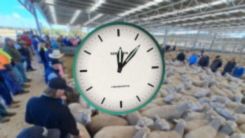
12:07
